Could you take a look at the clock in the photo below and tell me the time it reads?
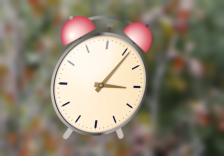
3:06
